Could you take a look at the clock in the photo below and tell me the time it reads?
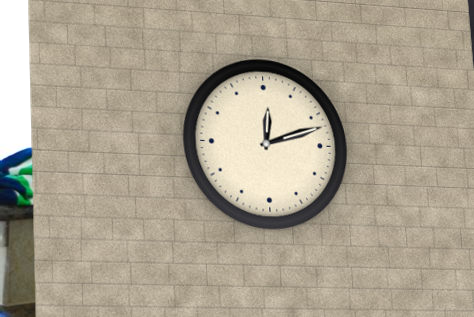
12:12
